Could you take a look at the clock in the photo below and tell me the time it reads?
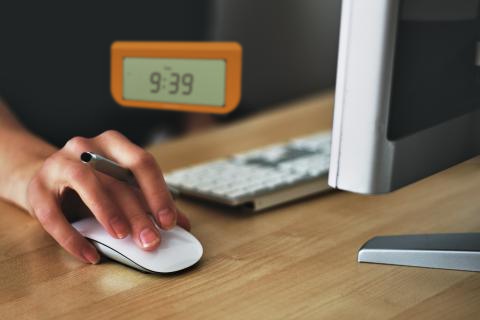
9:39
